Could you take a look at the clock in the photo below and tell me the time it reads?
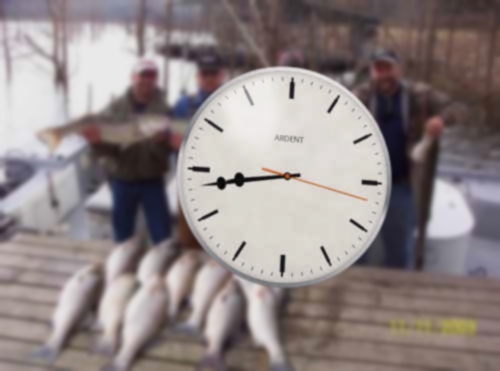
8:43:17
